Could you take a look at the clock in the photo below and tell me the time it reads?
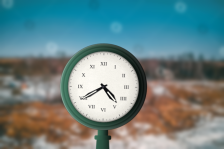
4:40
